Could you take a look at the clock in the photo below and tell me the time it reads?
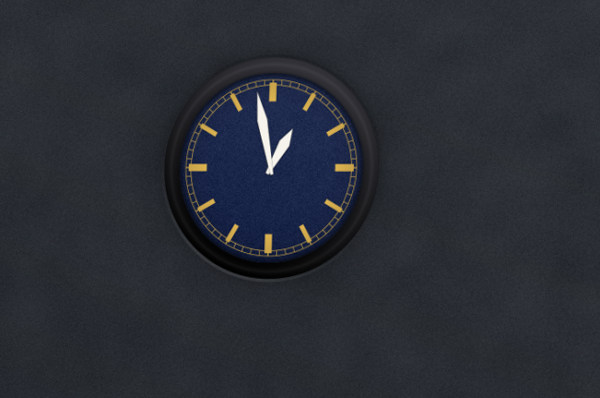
12:58
